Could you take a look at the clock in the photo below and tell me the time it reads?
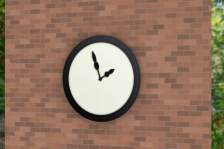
1:57
